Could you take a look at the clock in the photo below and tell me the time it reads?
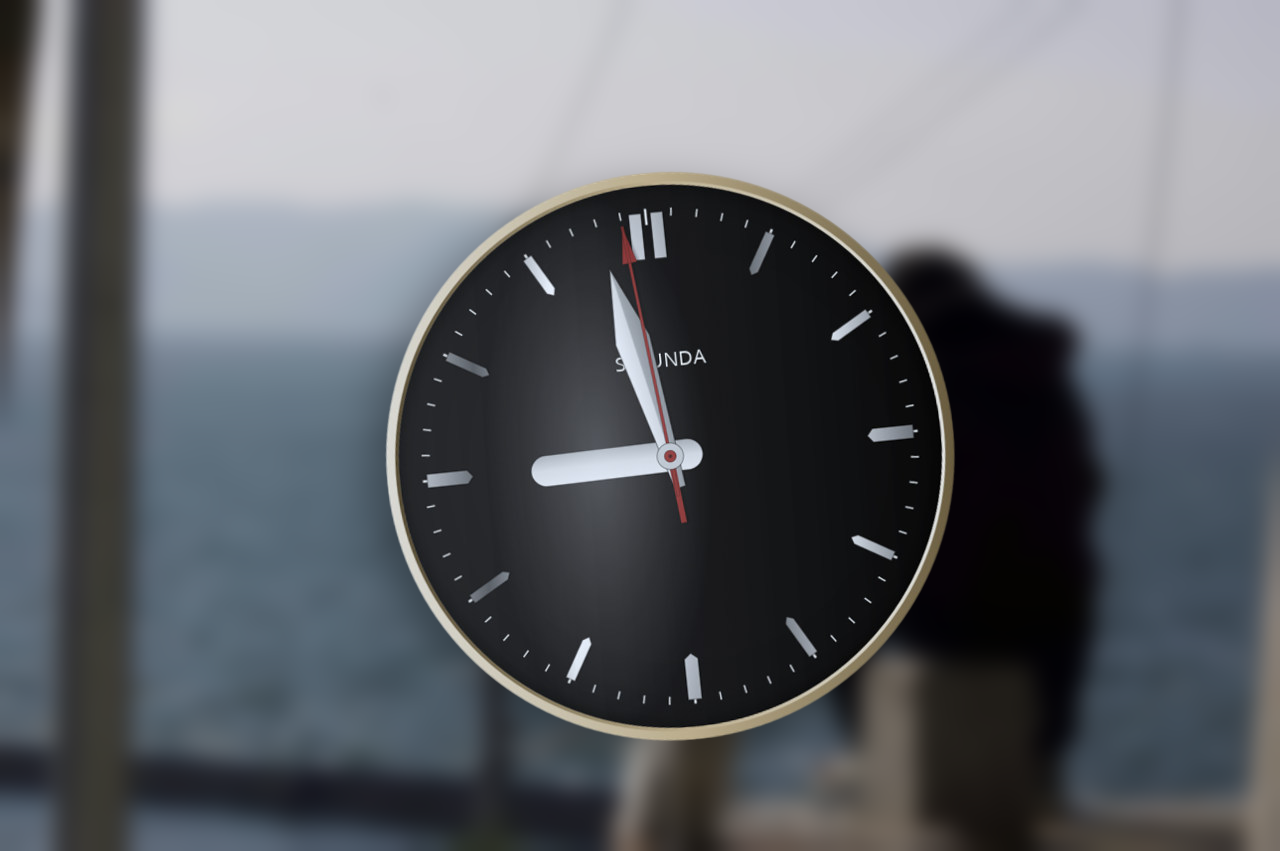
8:57:59
